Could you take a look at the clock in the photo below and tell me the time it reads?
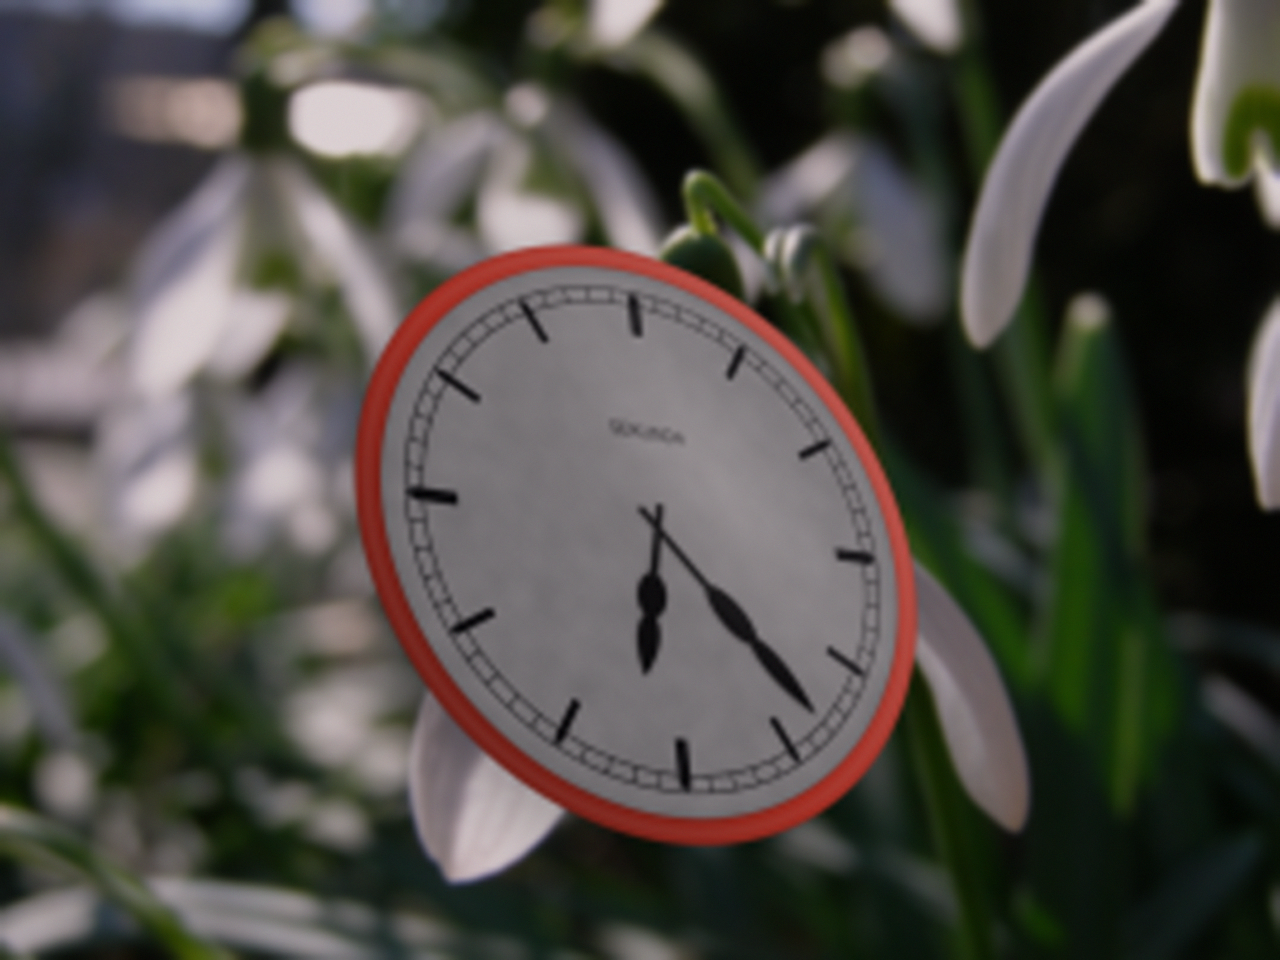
6:23
